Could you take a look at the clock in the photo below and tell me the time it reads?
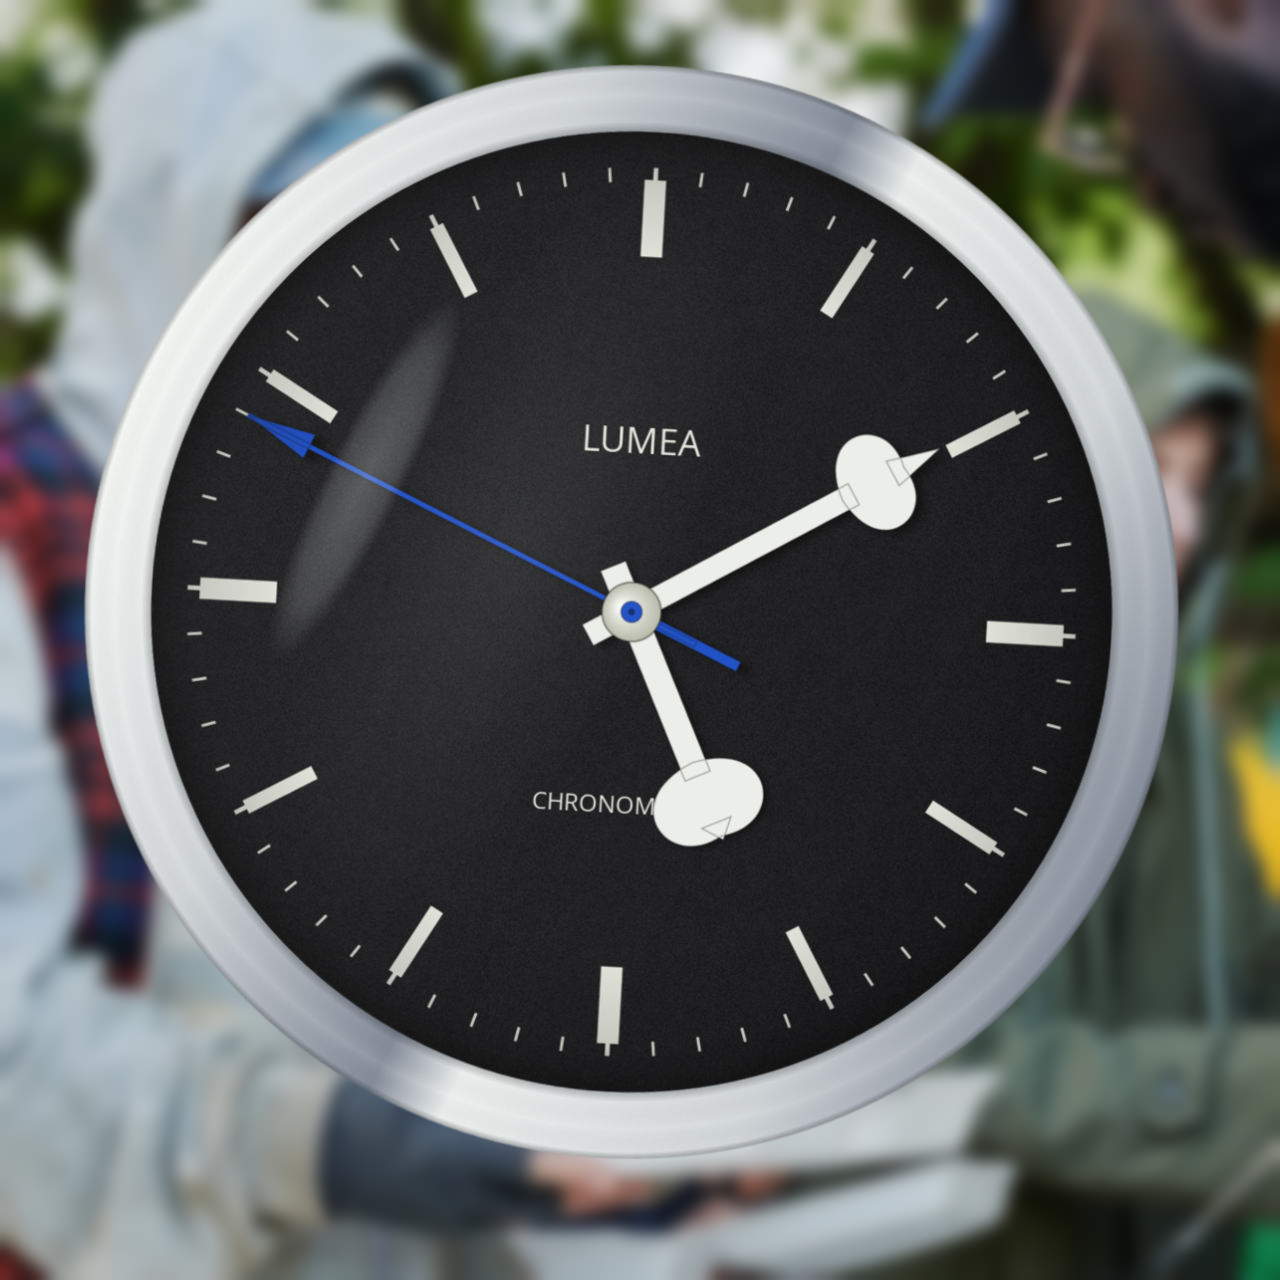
5:09:49
